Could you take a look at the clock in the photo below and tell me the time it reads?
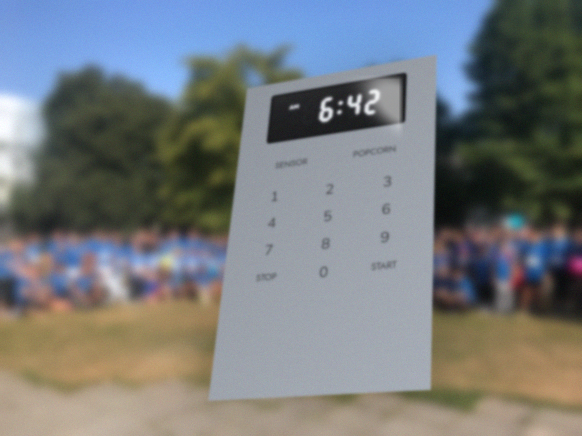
6:42
